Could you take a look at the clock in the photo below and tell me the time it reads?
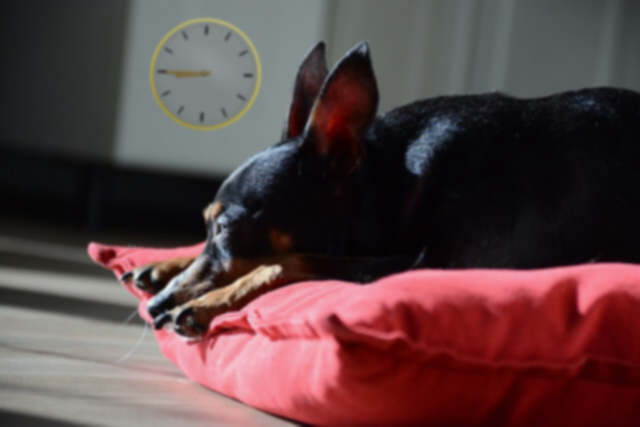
8:45
